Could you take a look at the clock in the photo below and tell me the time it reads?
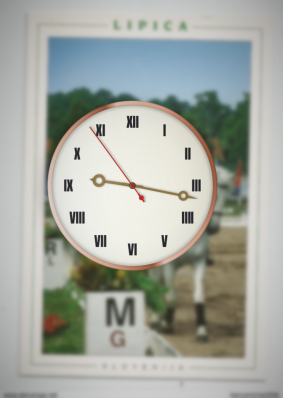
9:16:54
